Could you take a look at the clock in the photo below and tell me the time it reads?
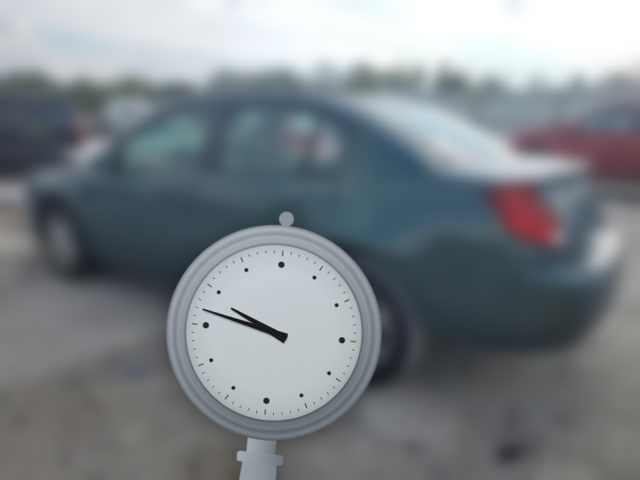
9:47
